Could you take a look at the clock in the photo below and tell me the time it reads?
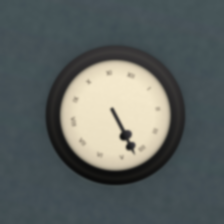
4:22
